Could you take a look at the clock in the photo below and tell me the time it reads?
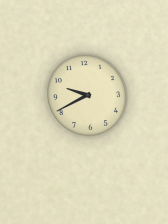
9:41
